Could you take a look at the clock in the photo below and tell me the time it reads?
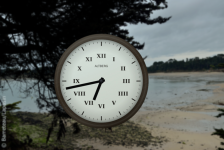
6:43
